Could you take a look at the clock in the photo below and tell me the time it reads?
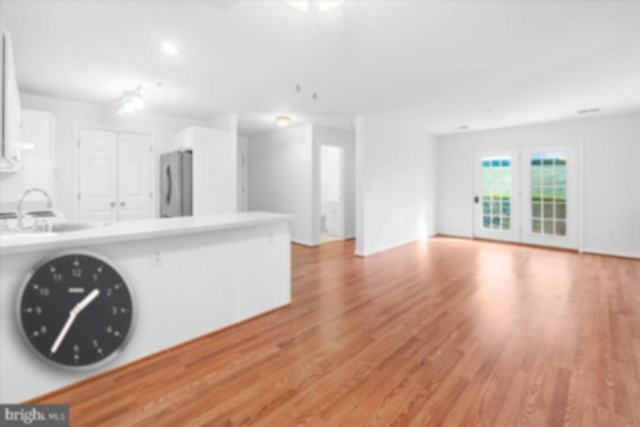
1:35
